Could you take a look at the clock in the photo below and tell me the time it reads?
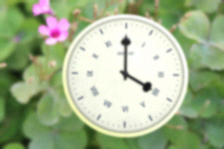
4:00
